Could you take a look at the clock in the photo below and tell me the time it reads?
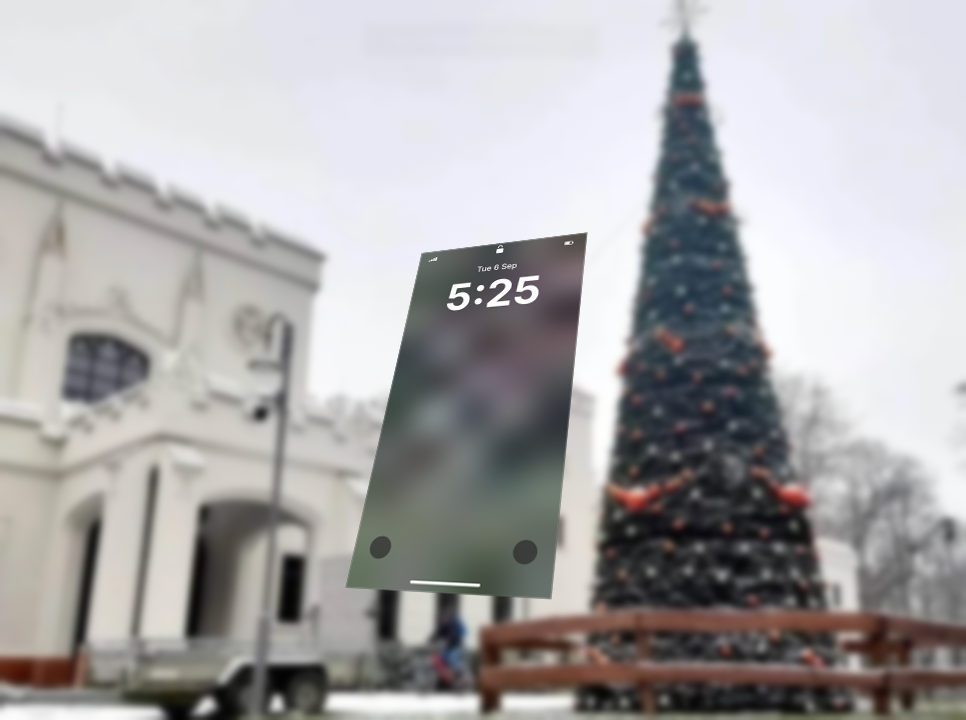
5:25
